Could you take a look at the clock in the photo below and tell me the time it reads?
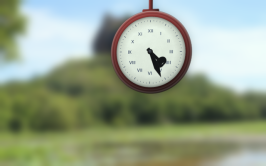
4:26
